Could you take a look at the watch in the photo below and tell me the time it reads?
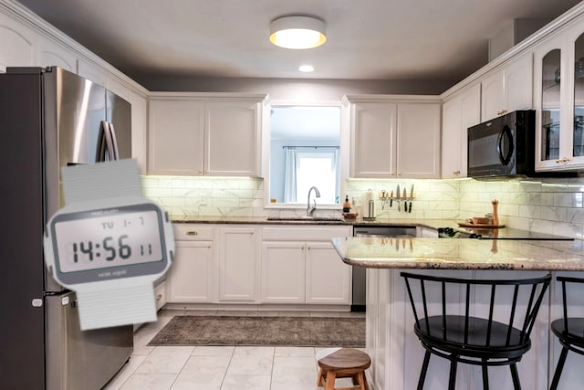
14:56:11
